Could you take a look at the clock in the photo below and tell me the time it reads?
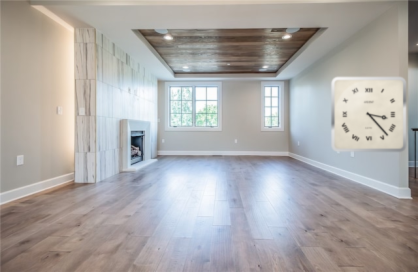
3:23
